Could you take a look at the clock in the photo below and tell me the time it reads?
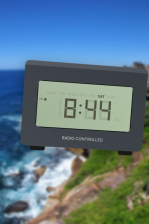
8:44
